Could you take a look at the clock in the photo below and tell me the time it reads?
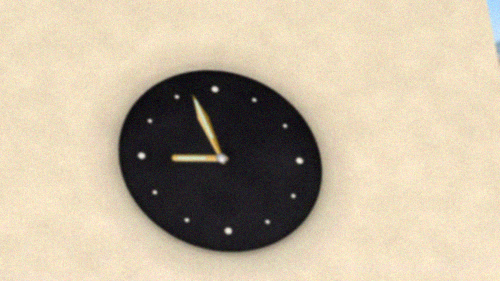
8:57
